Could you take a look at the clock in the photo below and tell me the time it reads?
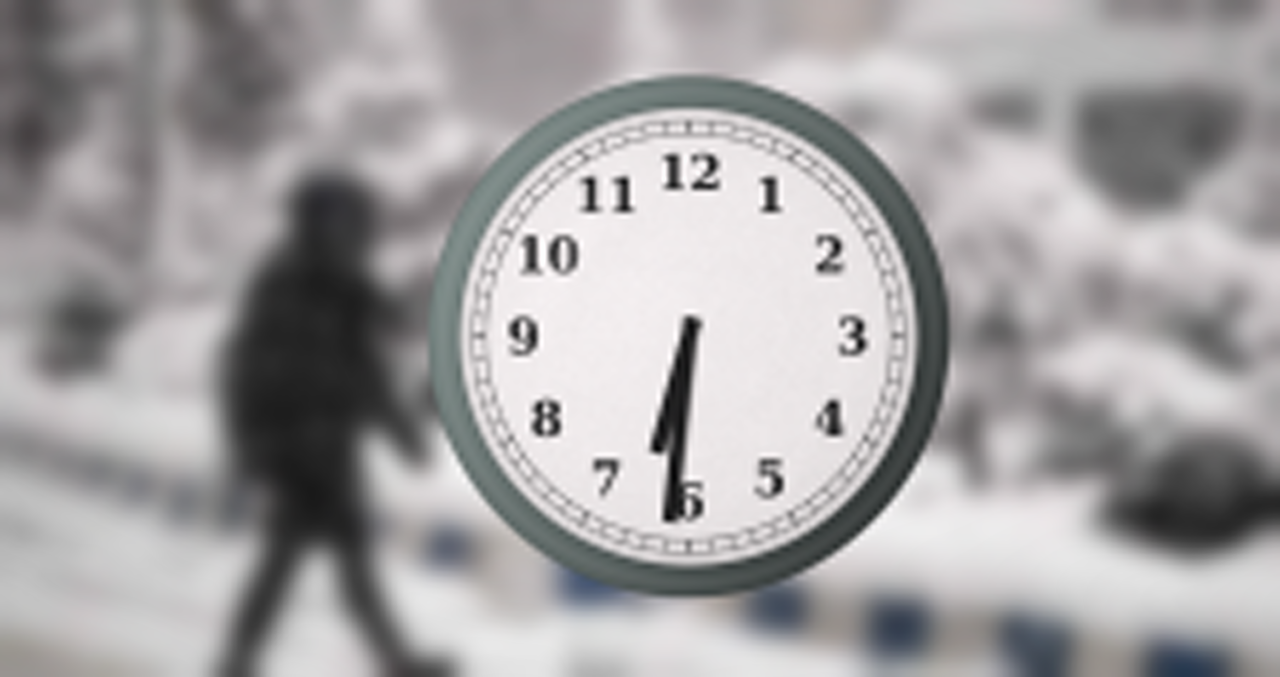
6:31
